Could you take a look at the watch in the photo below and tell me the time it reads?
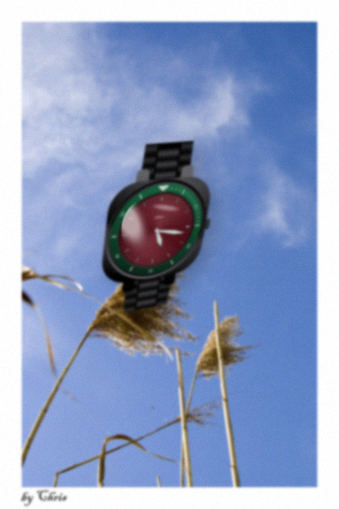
5:17
